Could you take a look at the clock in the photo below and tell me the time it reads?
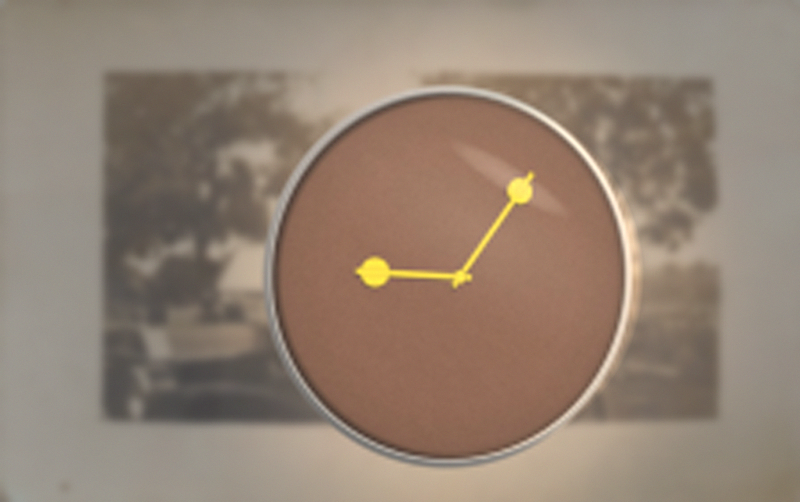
9:06
